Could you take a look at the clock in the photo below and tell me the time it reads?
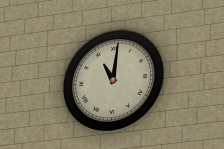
11:01
